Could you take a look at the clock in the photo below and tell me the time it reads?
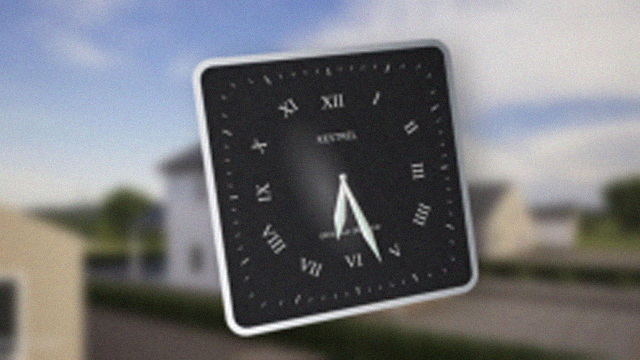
6:27
